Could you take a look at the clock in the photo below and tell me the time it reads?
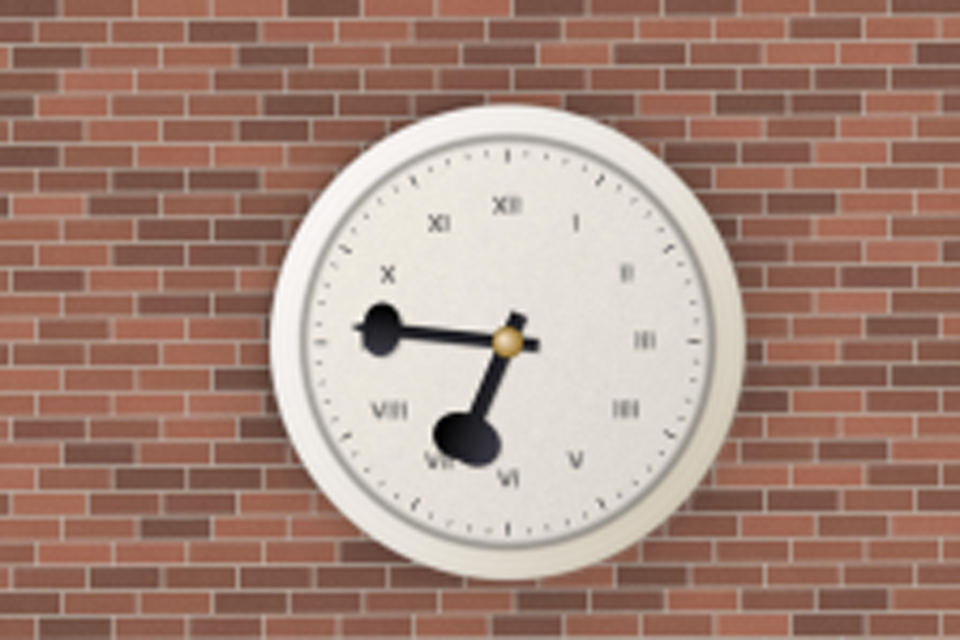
6:46
